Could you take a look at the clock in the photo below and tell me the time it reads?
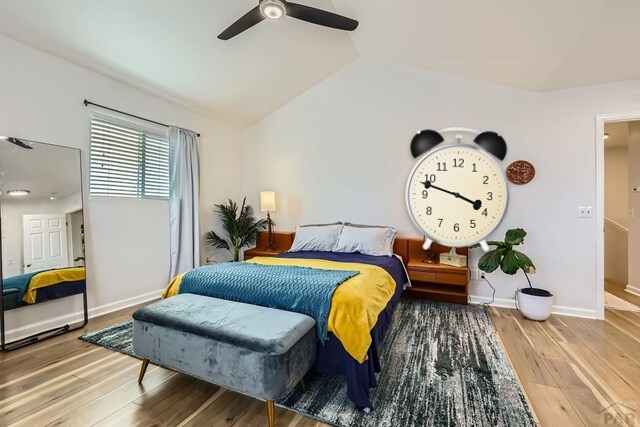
3:48
